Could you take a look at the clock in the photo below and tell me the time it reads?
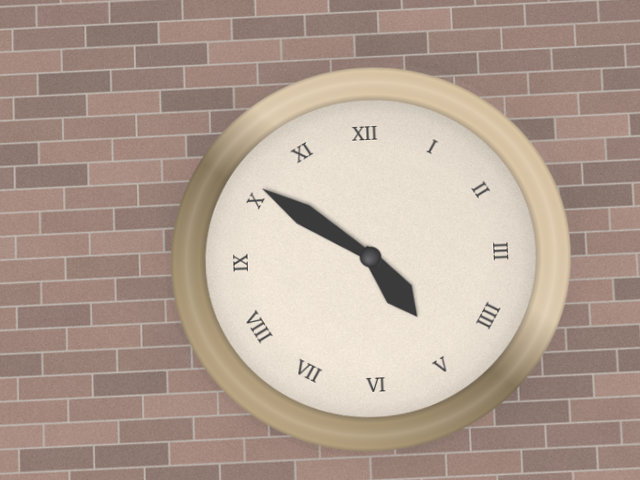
4:51
